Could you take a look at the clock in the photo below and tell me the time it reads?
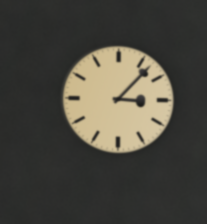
3:07
